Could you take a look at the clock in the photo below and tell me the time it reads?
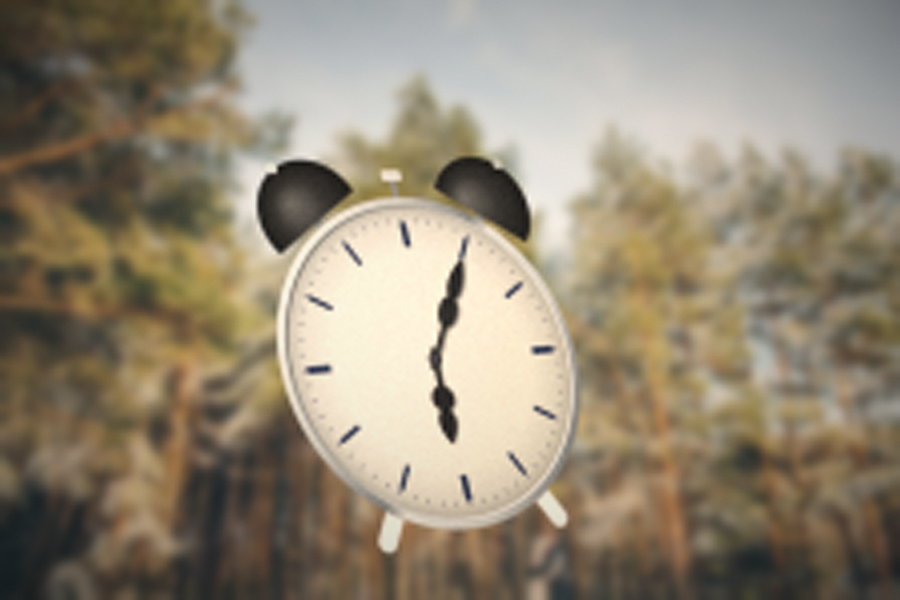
6:05
